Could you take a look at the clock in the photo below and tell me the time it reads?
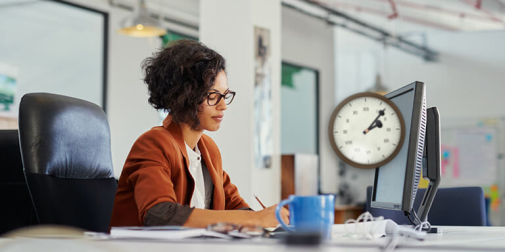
2:07
